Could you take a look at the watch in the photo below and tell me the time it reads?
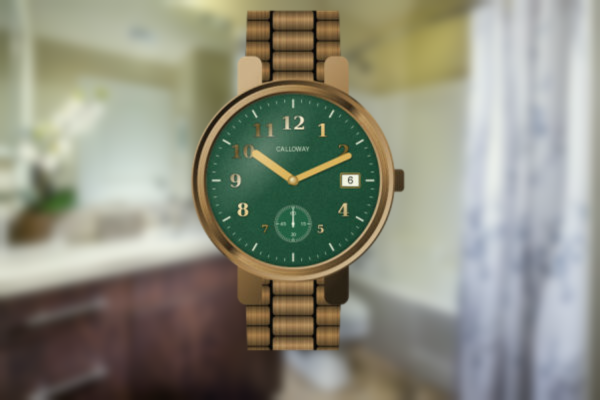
10:11
